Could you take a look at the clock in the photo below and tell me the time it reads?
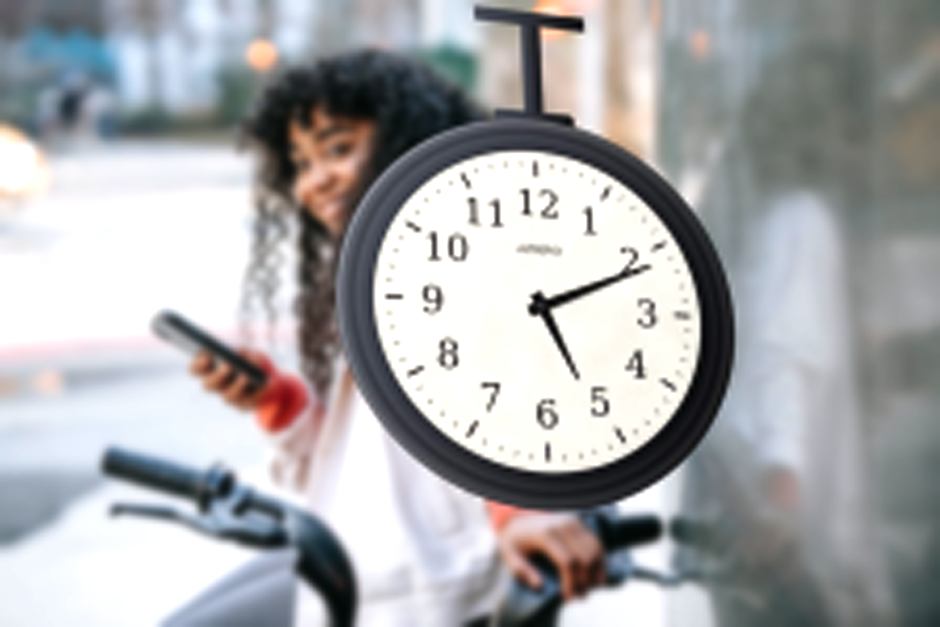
5:11
